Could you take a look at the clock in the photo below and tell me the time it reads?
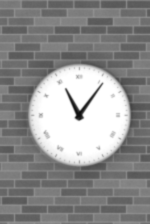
11:06
